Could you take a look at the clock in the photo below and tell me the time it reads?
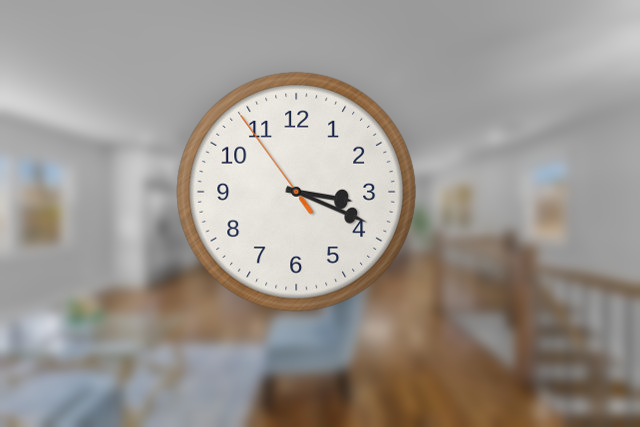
3:18:54
